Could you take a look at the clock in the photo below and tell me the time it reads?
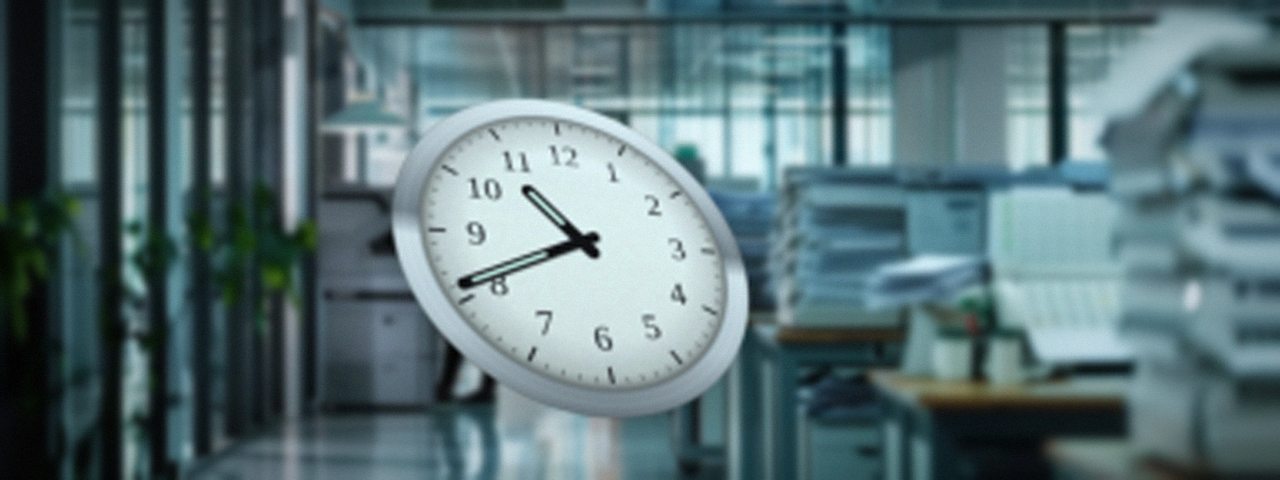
10:41
